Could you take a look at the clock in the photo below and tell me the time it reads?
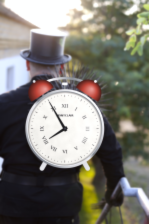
7:55
